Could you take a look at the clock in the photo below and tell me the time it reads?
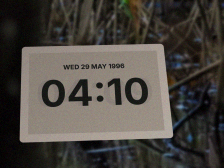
4:10
